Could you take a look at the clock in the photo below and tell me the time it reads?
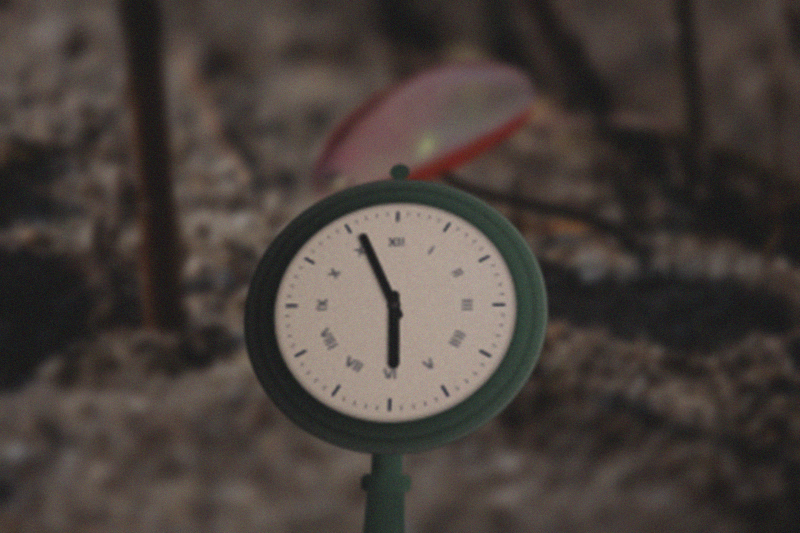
5:56
